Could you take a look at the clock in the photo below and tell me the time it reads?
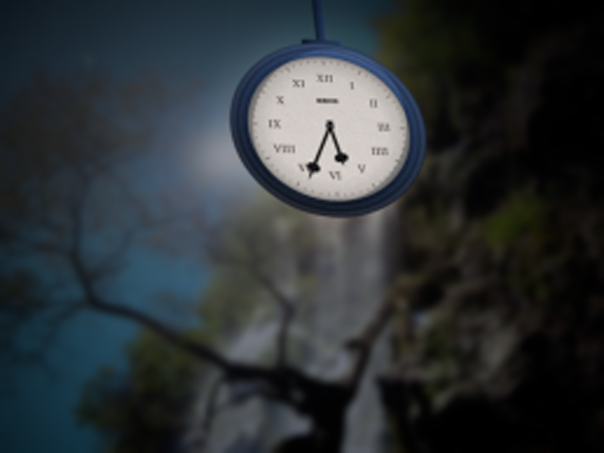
5:34
